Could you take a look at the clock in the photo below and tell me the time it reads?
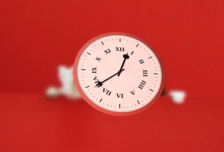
12:39
